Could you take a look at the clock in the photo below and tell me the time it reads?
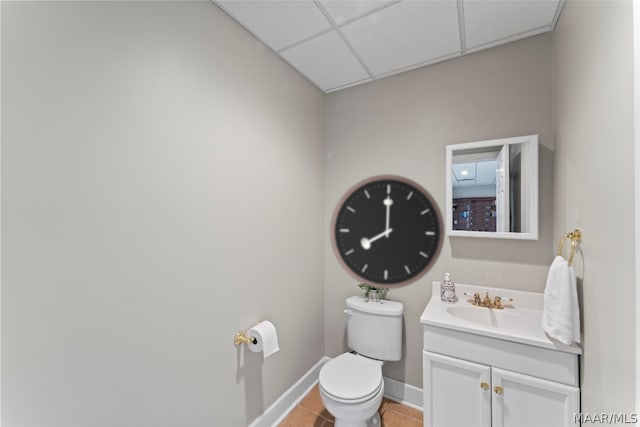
8:00
